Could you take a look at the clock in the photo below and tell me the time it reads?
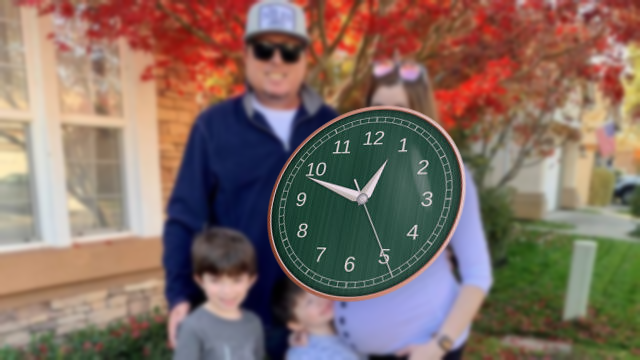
12:48:25
